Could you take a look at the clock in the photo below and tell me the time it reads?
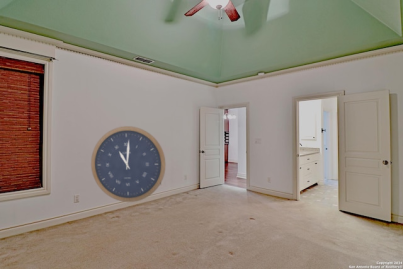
11:01
